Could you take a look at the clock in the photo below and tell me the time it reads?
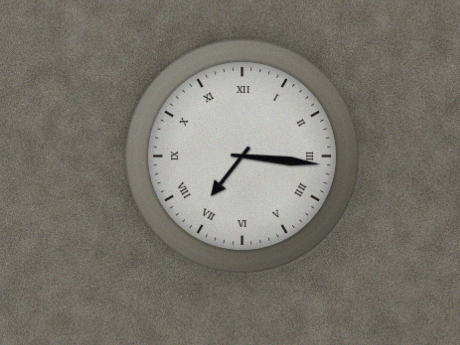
7:16
